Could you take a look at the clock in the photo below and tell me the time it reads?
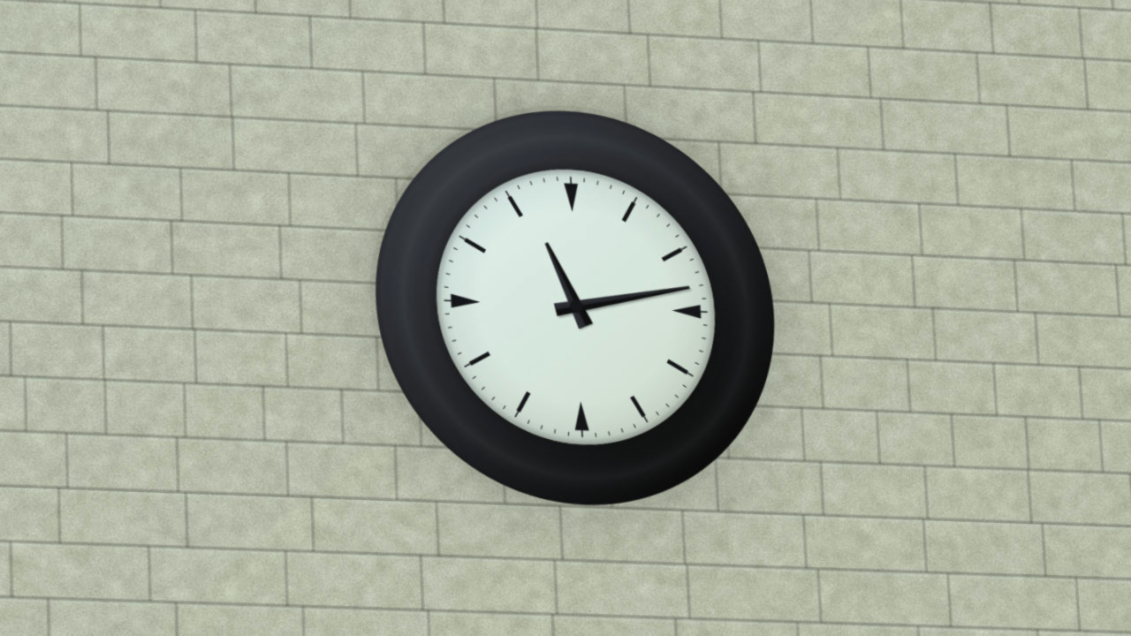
11:13
